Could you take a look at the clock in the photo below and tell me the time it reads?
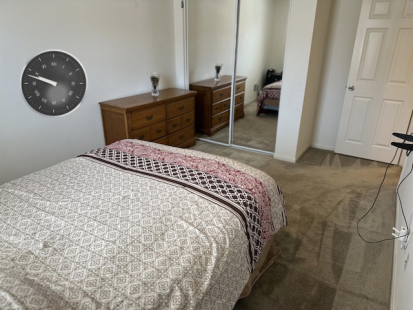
9:48
